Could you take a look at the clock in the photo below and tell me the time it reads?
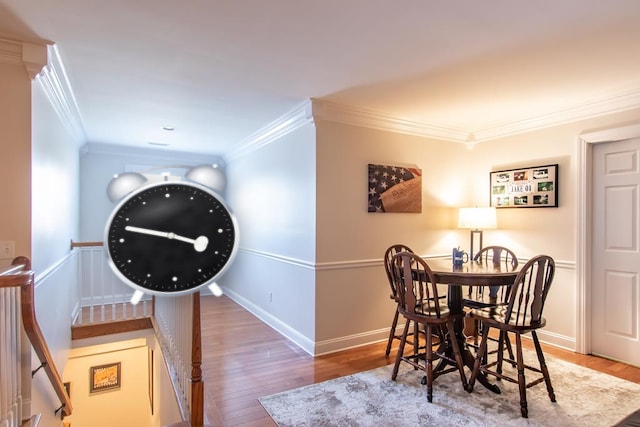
3:48
